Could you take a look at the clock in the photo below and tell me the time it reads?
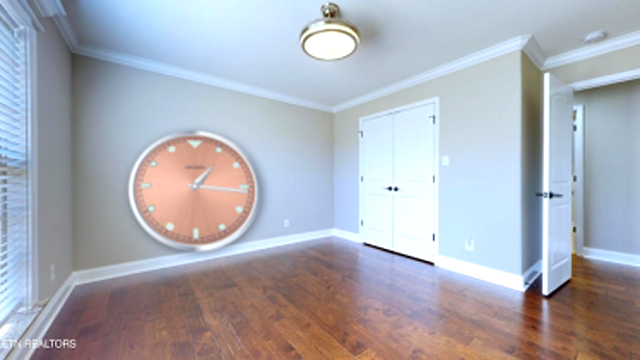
1:16
